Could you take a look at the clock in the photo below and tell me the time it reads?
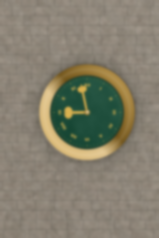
8:58
